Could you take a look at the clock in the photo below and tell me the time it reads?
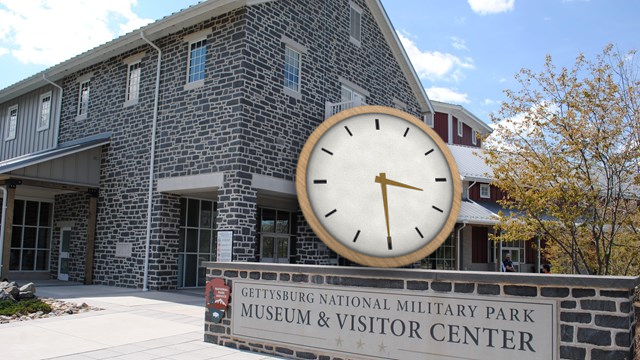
3:30
